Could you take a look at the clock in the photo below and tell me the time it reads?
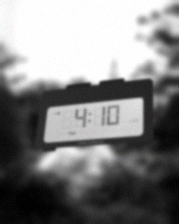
4:10
